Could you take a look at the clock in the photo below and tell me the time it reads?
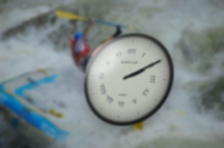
2:10
